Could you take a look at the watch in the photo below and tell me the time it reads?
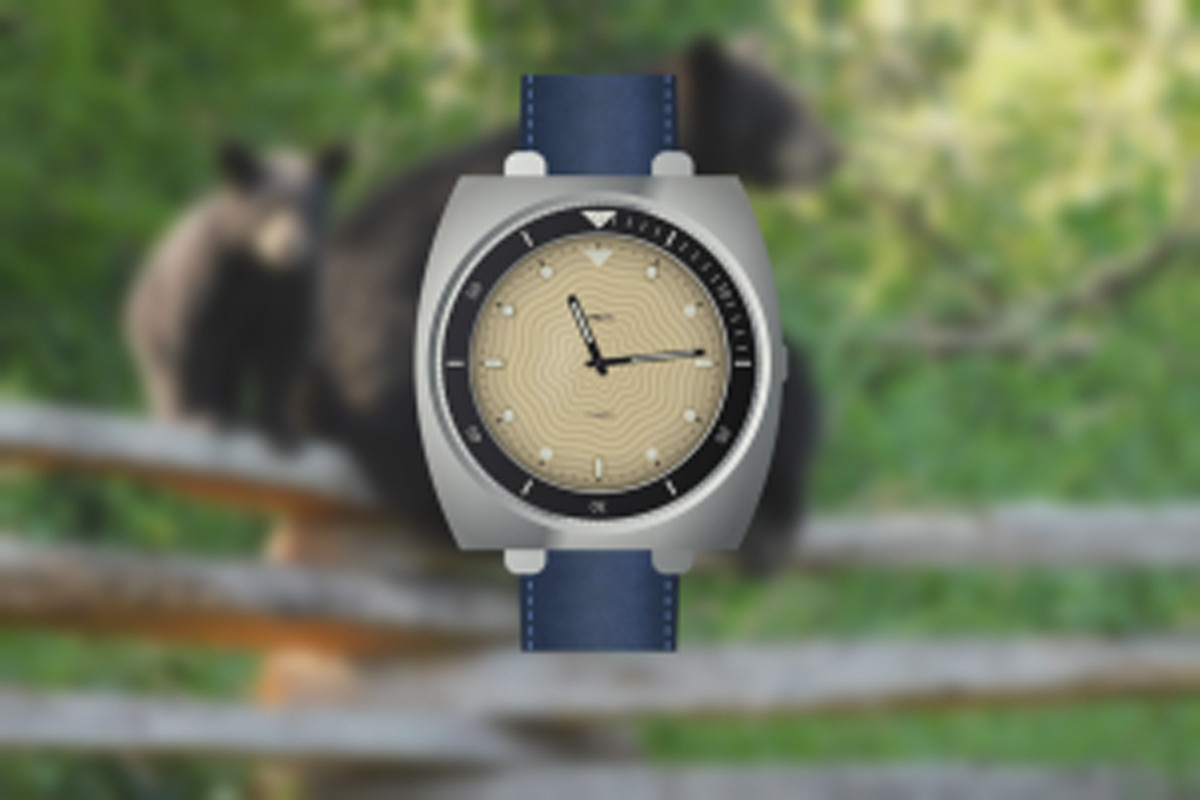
11:14
